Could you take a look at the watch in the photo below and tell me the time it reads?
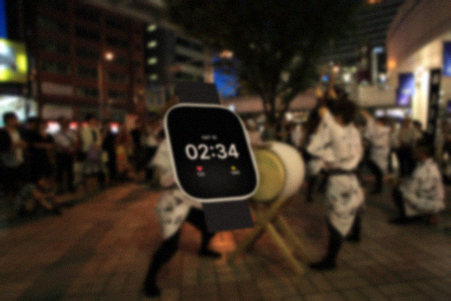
2:34
